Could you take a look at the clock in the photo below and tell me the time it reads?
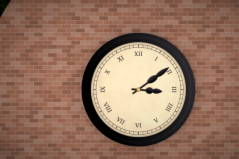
3:09
